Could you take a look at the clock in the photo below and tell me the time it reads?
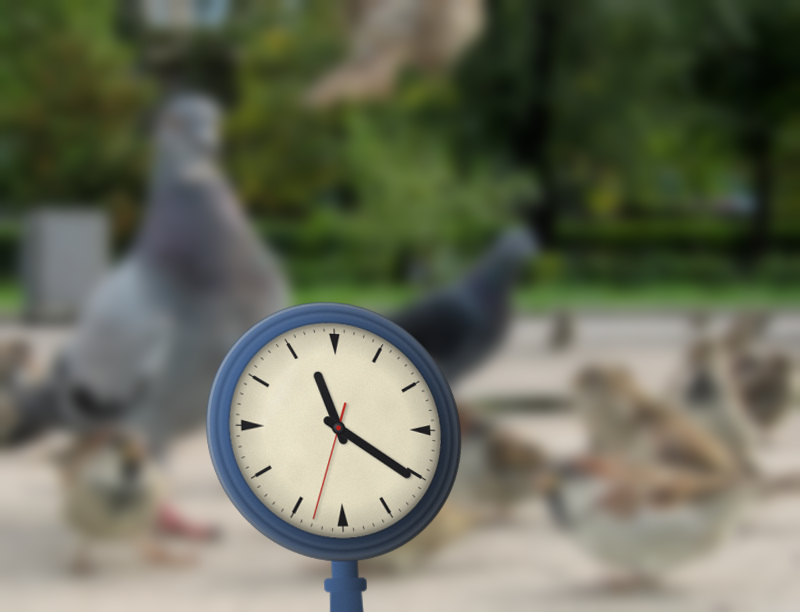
11:20:33
